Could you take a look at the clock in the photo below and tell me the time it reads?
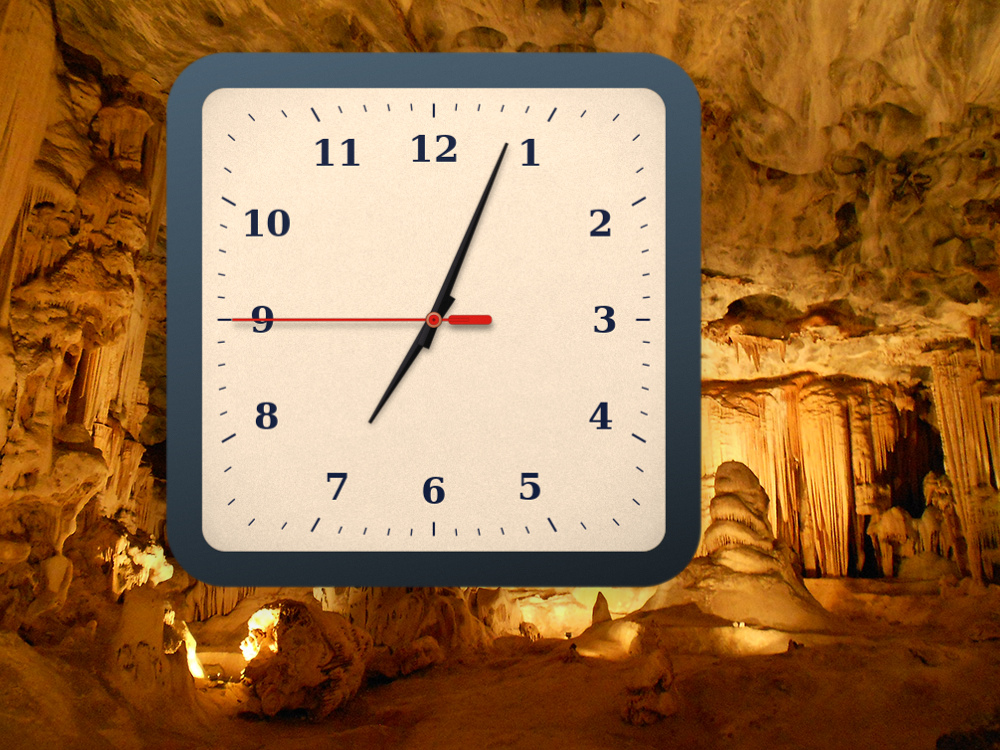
7:03:45
